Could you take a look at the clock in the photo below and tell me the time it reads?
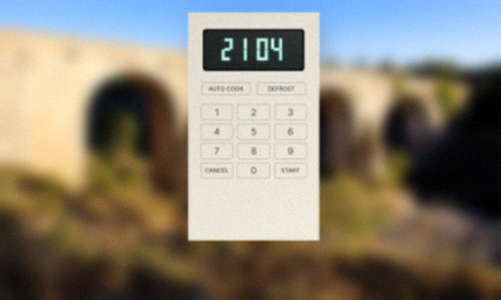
21:04
